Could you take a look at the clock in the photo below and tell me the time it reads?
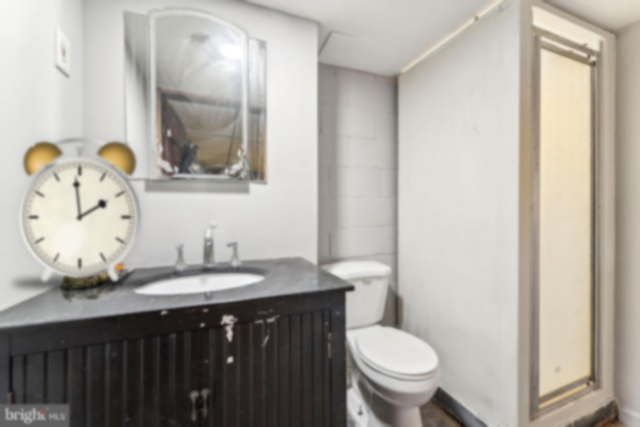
1:59
